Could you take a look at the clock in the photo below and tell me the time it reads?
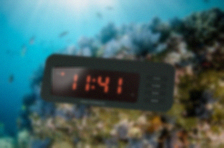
11:41
